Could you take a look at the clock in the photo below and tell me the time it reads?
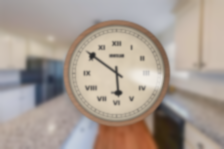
5:51
